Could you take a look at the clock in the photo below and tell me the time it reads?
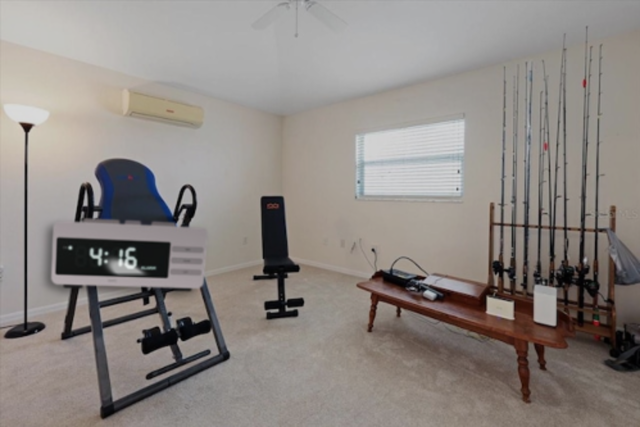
4:16
